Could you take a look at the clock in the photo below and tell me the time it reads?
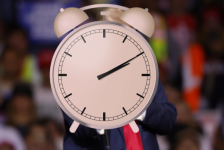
2:10
